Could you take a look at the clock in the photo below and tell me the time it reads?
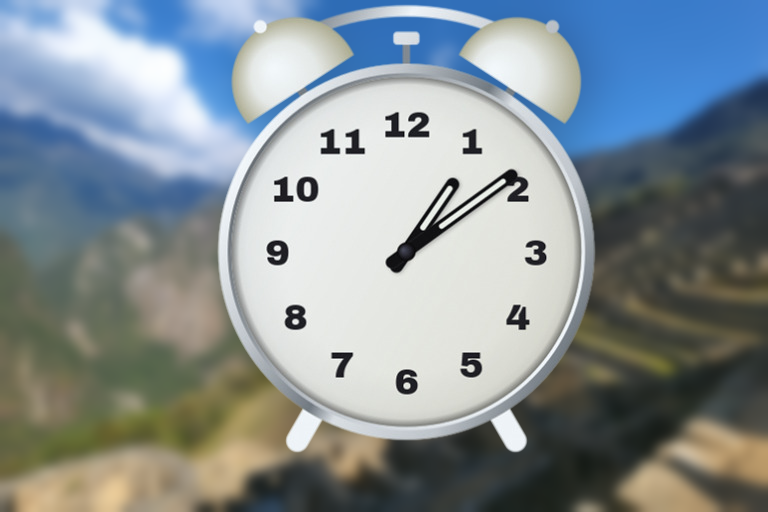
1:09
